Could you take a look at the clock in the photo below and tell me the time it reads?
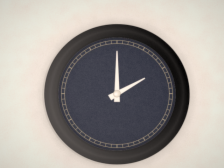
2:00
